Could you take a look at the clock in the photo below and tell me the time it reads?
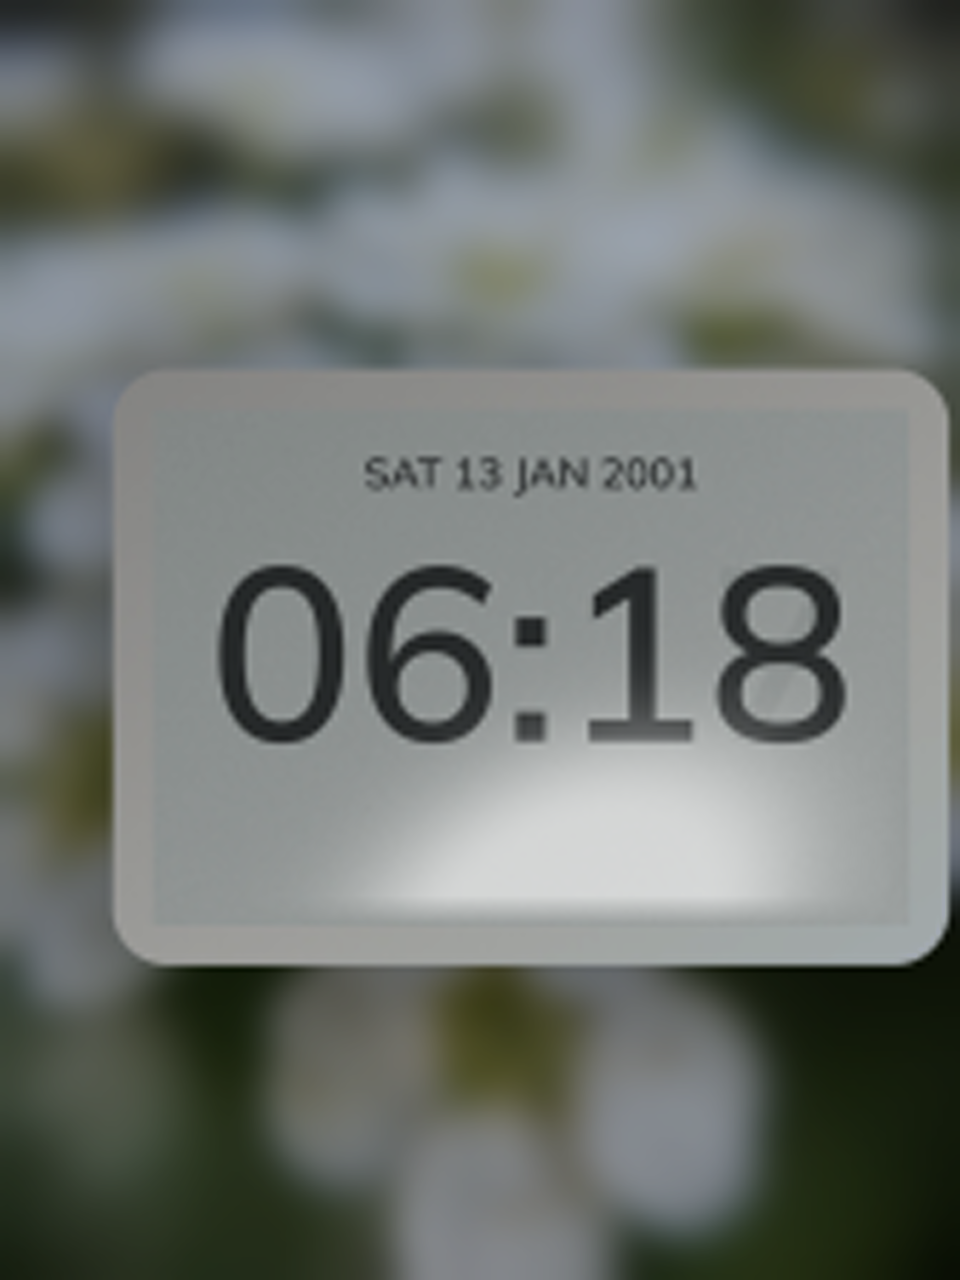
6:18
